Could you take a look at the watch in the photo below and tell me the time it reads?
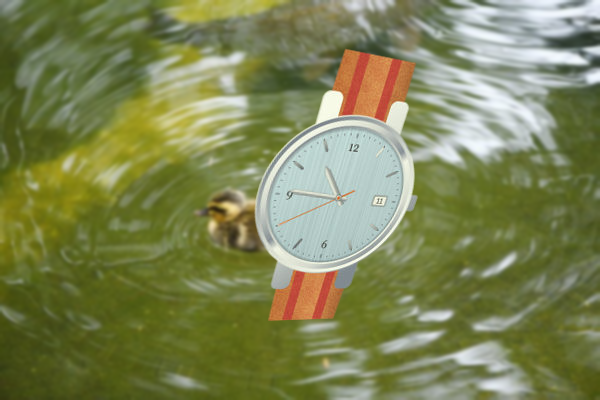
10:45:40
